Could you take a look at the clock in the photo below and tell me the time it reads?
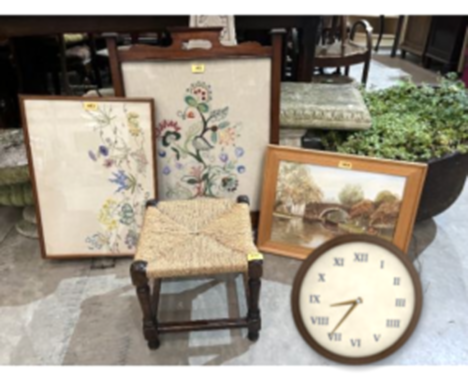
8:36
